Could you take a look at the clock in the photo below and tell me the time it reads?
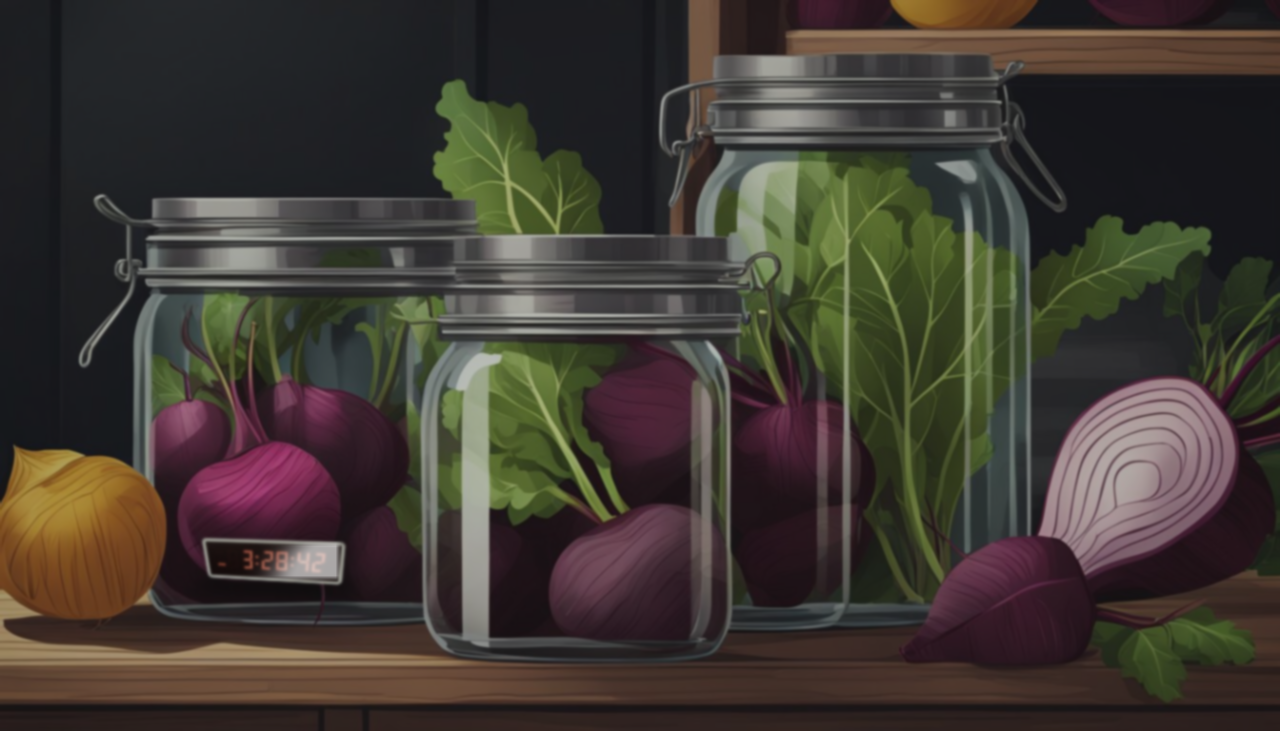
3:28:42
